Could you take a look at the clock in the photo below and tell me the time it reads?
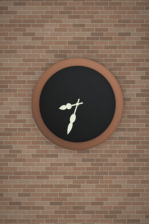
8:33
